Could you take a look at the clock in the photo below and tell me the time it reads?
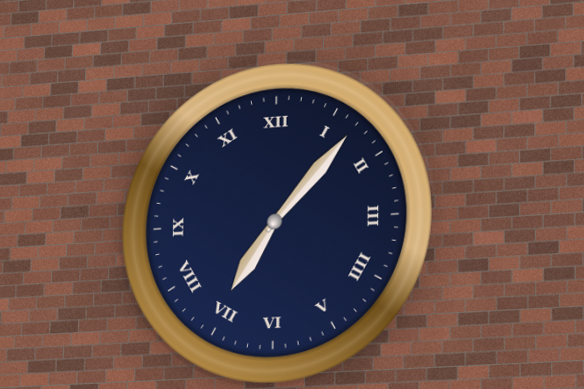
7:07
